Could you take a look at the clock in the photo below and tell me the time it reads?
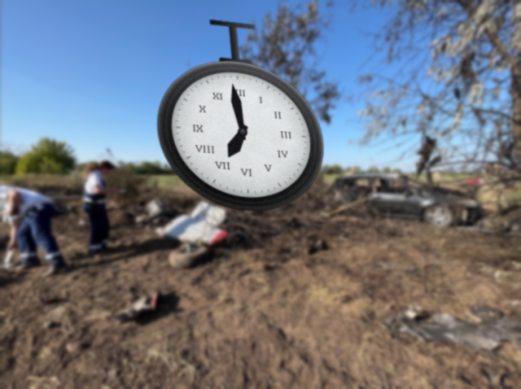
6:59
